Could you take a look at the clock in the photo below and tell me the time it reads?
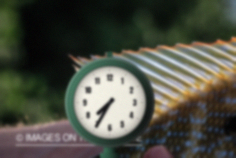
7:35
